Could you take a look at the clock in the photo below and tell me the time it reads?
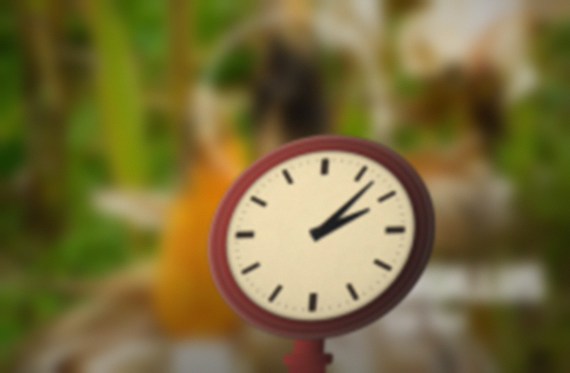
2:07
